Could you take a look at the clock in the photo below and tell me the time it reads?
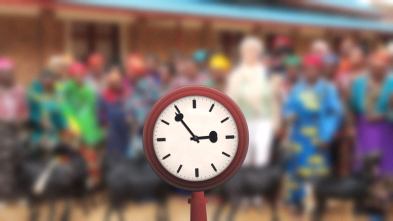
2:54
